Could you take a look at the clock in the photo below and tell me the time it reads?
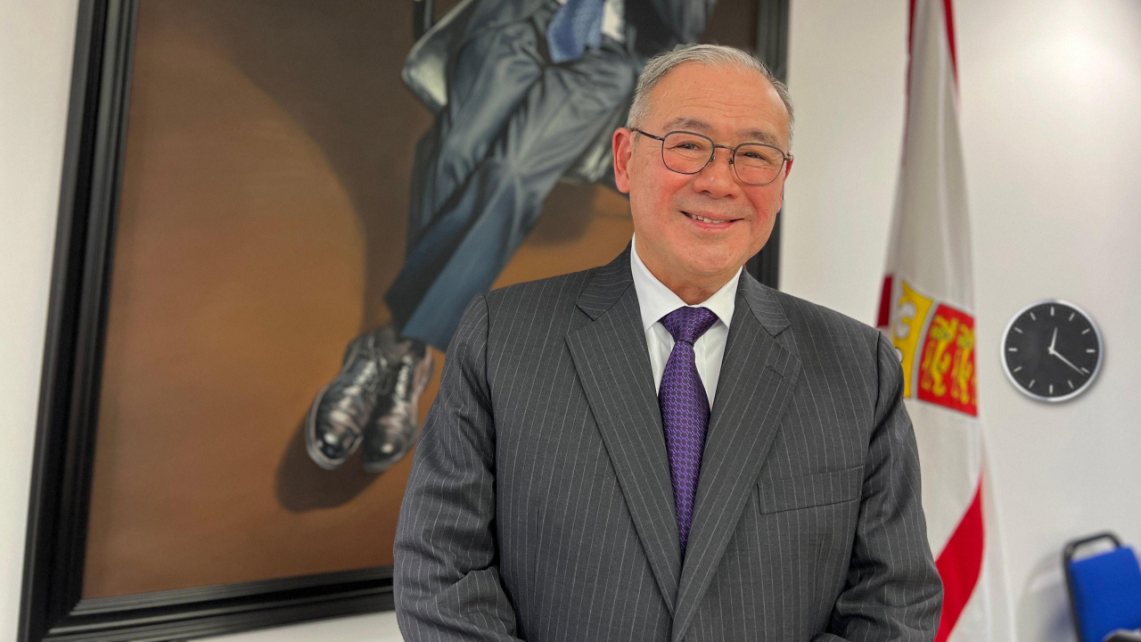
12:21
